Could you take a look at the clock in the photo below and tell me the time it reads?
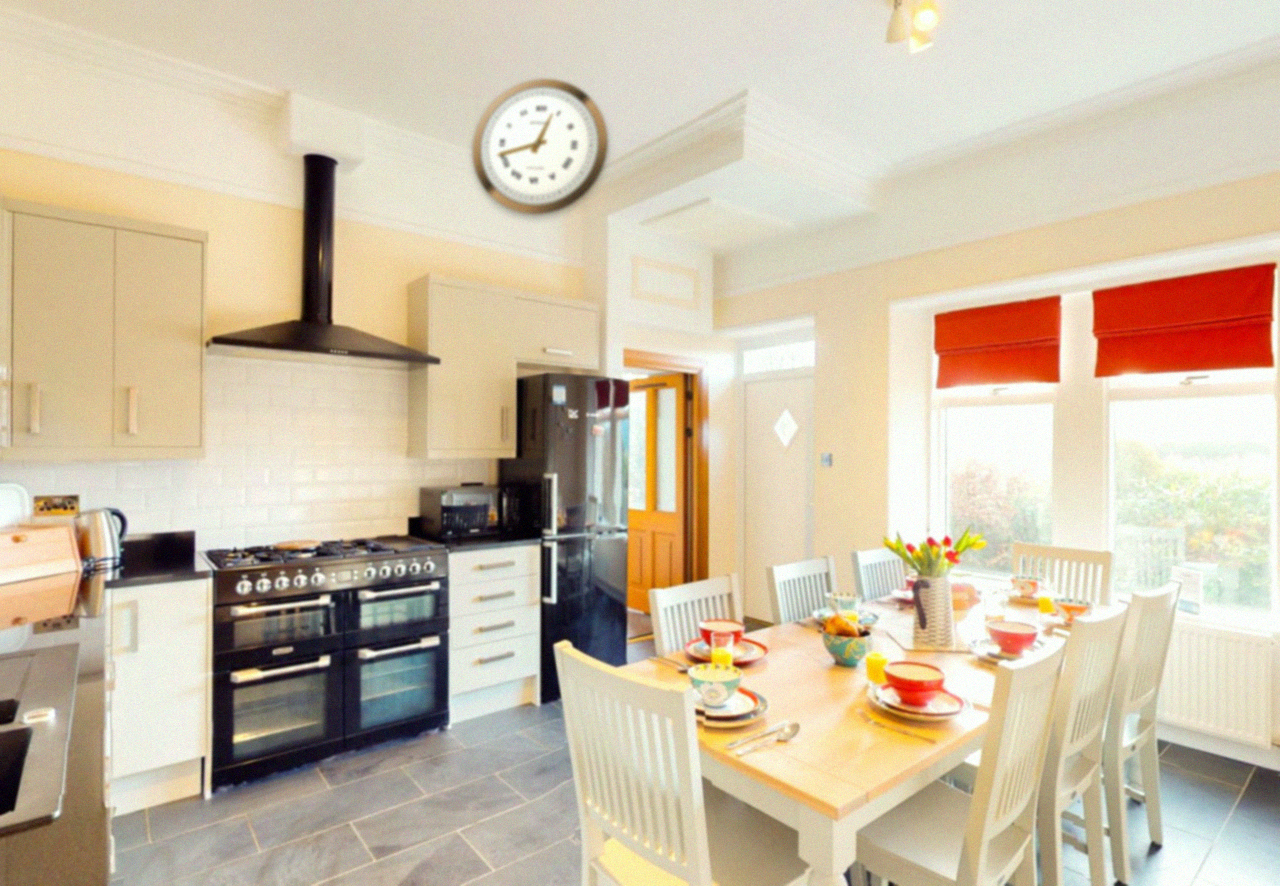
12:42
